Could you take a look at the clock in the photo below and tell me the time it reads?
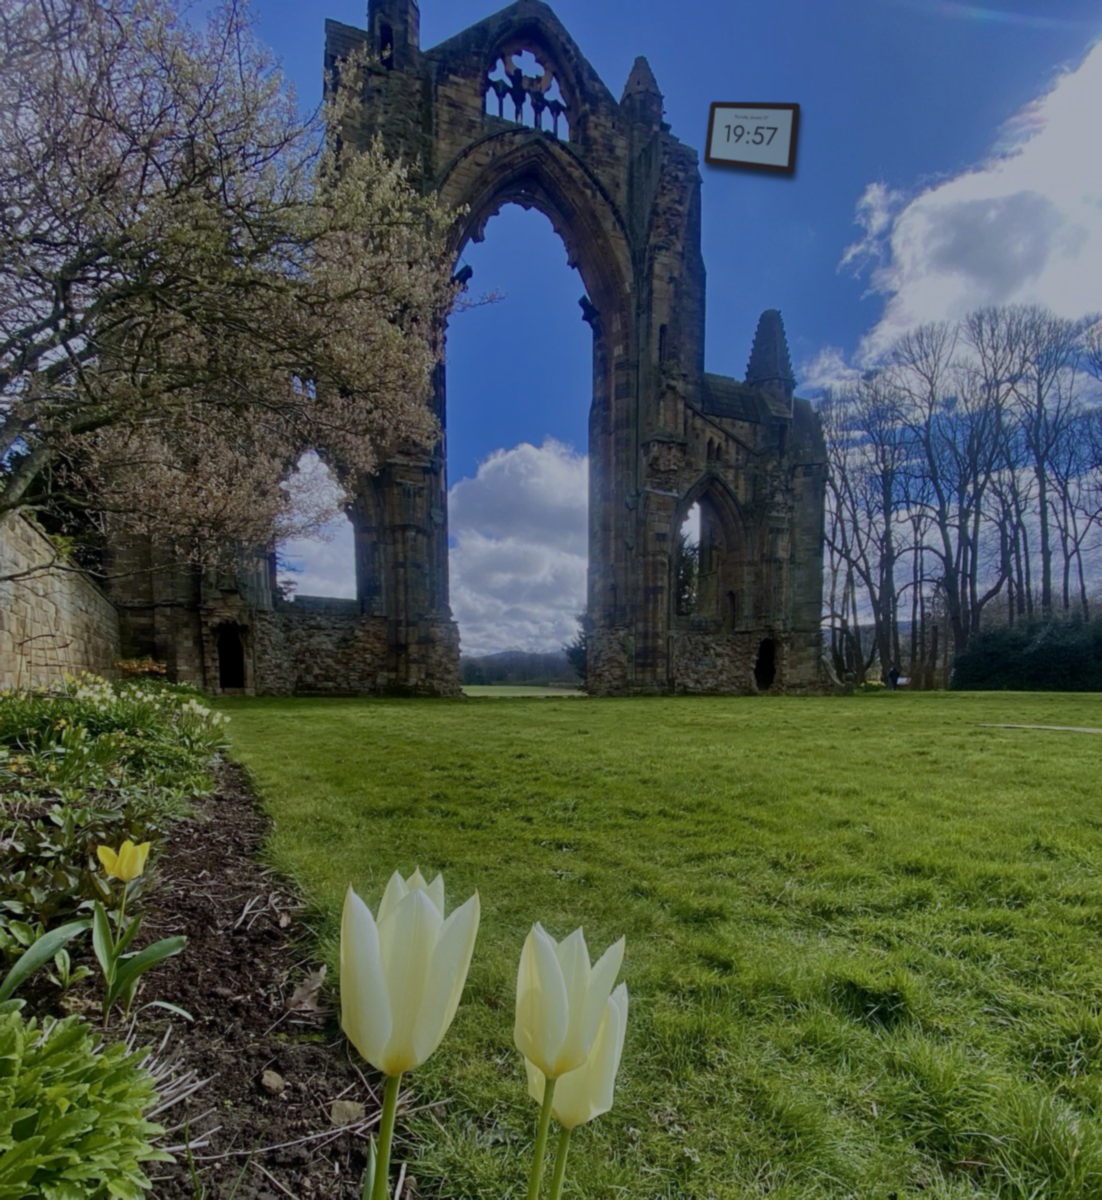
19:57
